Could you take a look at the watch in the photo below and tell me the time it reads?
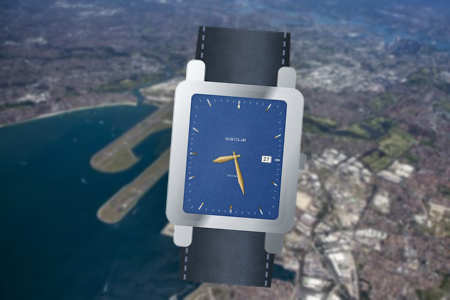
8:27
